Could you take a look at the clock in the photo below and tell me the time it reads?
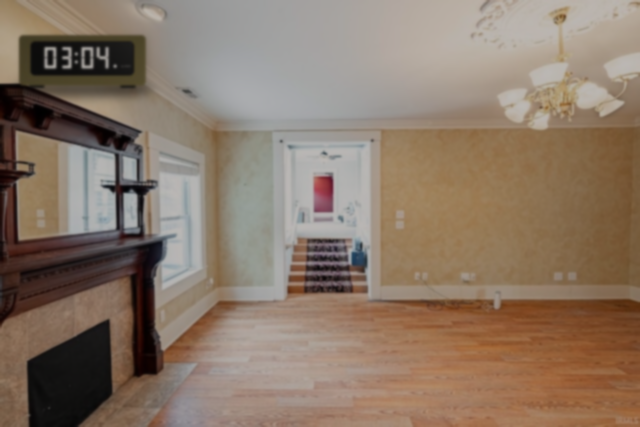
3:04
